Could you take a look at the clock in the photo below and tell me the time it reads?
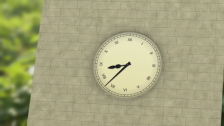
8:37
